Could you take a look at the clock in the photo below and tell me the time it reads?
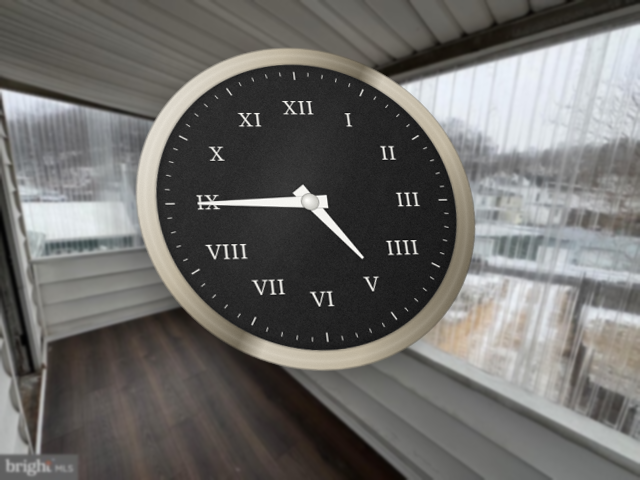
4:45
